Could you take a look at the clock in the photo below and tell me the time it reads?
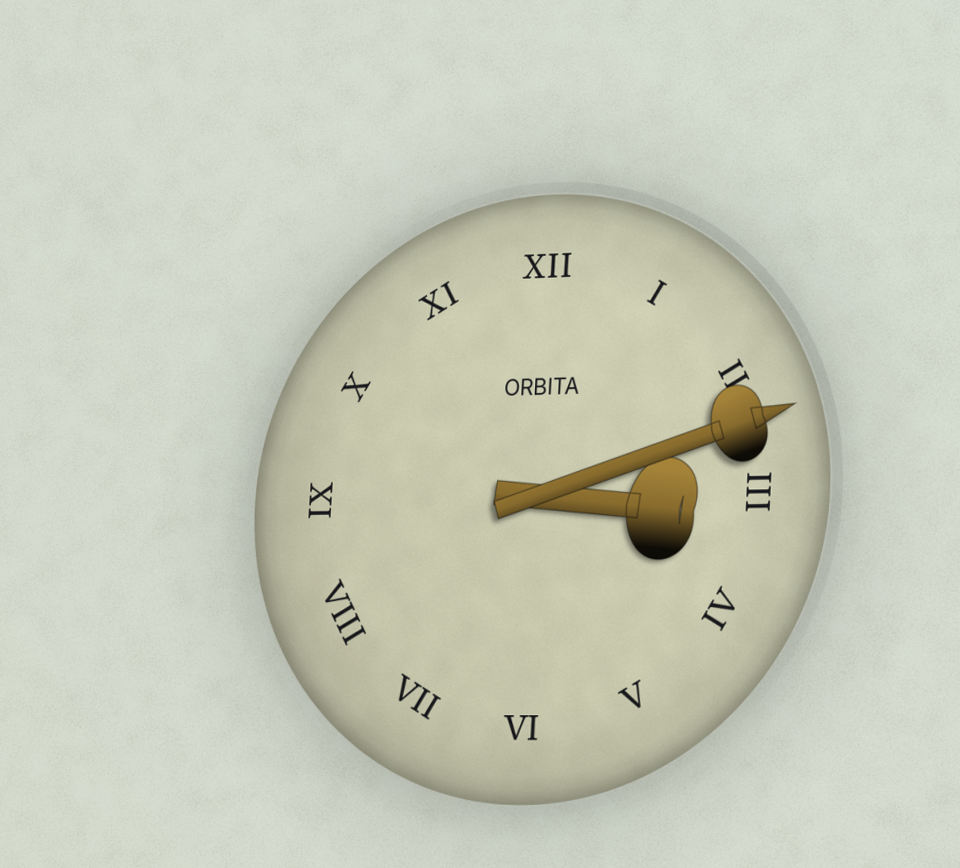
3:12
